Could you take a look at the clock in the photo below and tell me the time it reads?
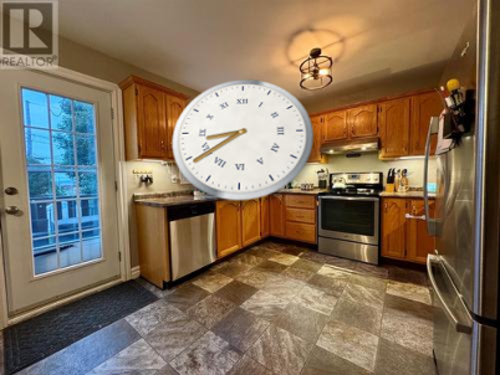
8:39
